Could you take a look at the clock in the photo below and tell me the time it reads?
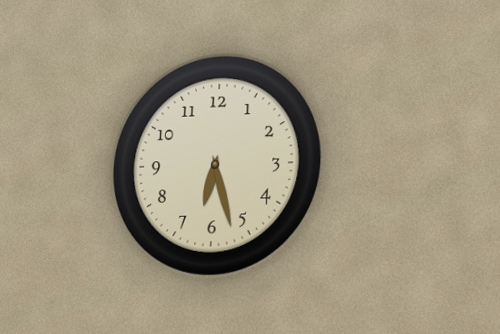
6:27
